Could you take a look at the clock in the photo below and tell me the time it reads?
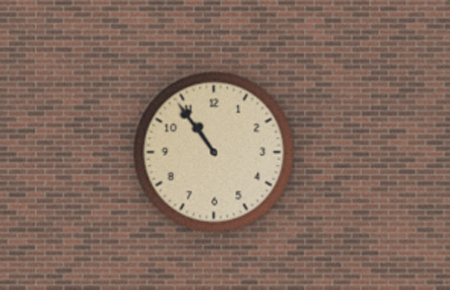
10:54
